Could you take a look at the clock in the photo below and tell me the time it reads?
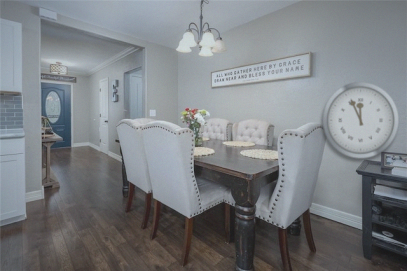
11:56
